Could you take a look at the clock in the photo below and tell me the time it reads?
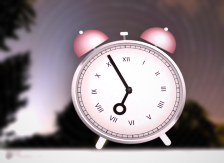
6:56
